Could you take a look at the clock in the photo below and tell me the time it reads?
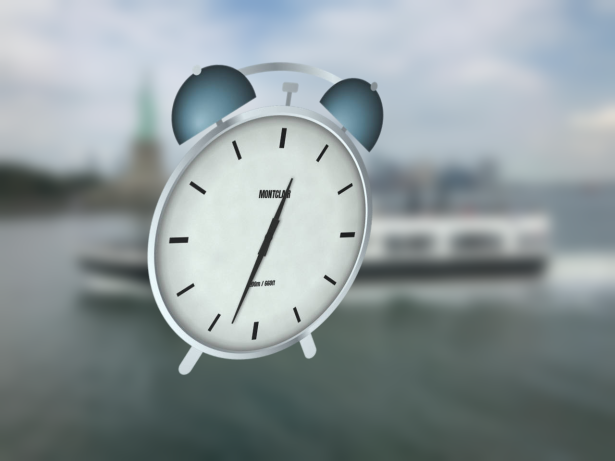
12:33
